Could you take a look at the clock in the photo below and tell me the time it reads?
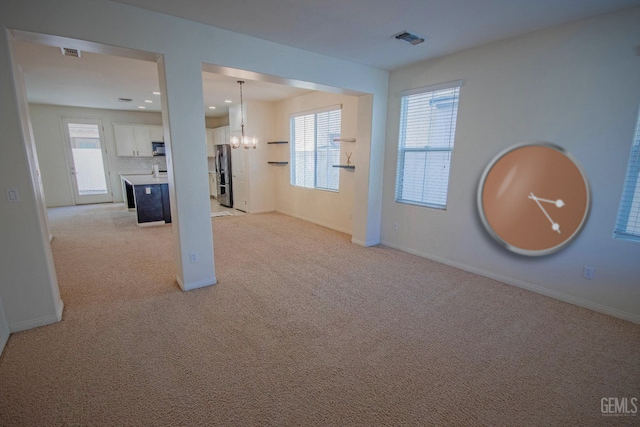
3:24
